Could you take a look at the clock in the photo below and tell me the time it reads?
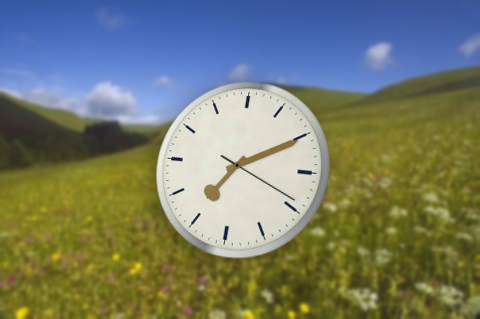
7:10:19
